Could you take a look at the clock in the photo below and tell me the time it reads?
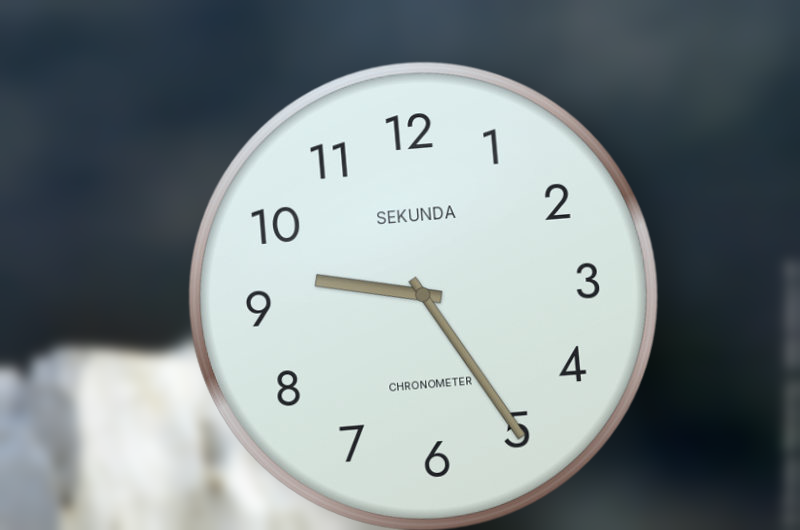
9:25
